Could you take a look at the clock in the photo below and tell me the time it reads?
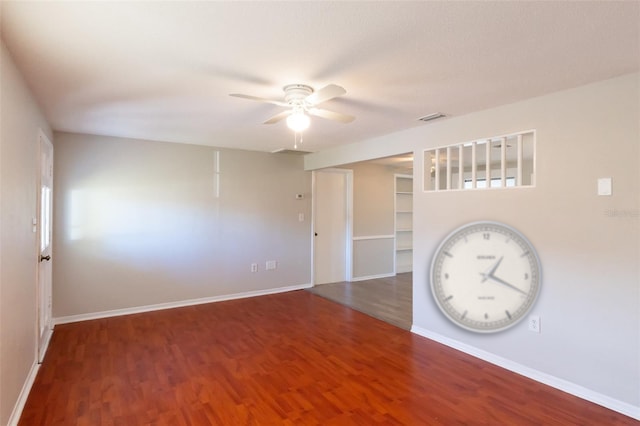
1:19
